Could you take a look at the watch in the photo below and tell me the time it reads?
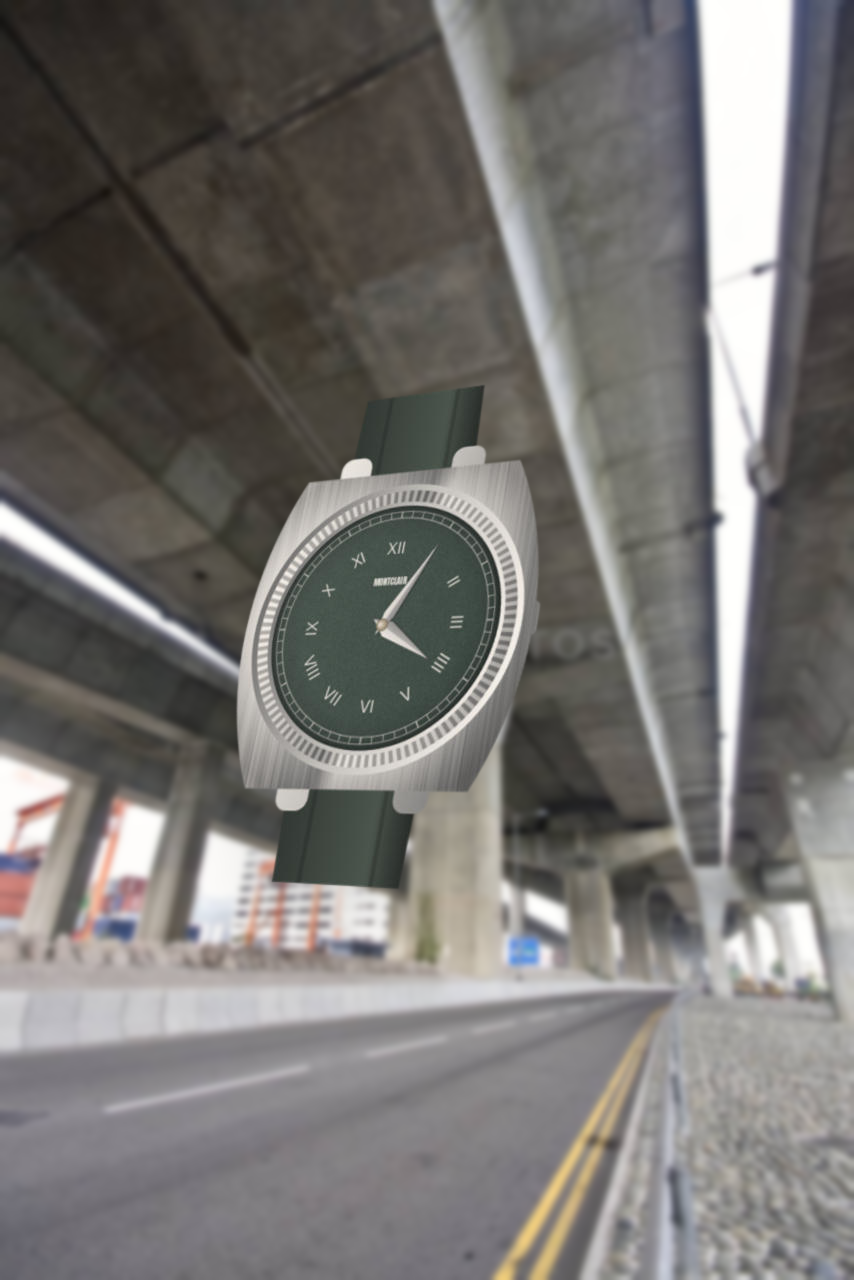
4:05
